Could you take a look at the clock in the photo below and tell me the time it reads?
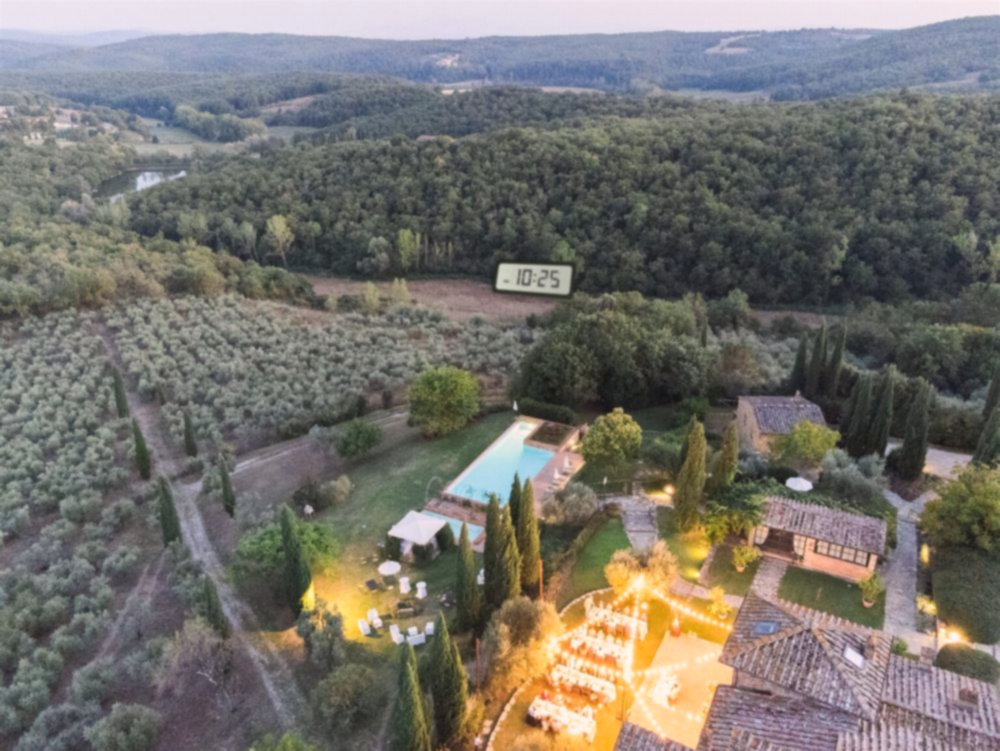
10:25
